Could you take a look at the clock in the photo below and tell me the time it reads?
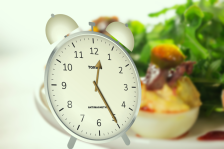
12:25
